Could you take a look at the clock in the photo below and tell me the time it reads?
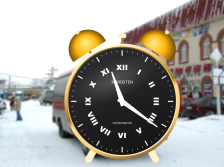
11:21
